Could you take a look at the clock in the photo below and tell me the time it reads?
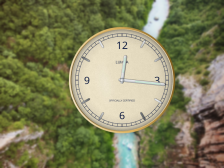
12:16
